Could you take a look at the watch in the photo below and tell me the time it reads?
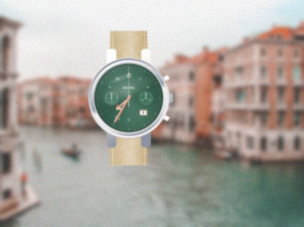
7:35
